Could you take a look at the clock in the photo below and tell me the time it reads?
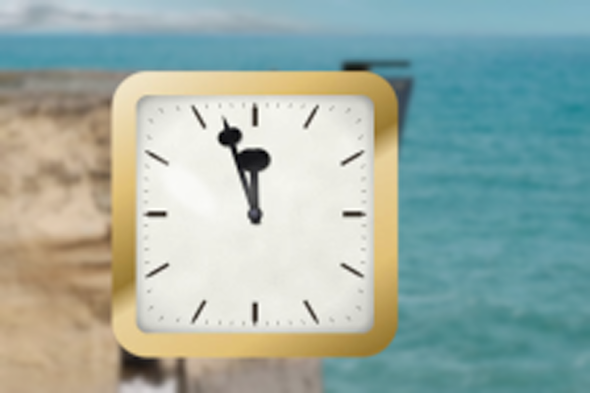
11:57
